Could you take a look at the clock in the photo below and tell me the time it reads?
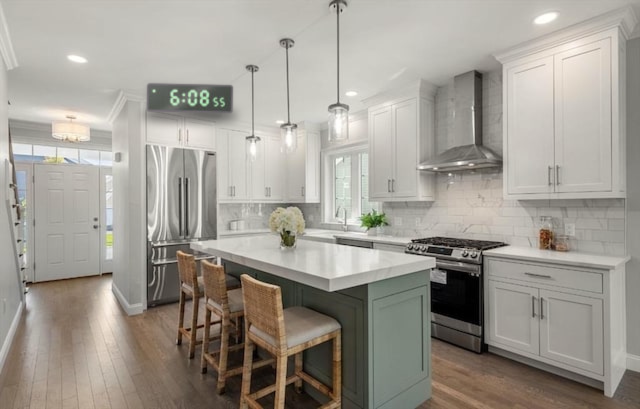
6:08
